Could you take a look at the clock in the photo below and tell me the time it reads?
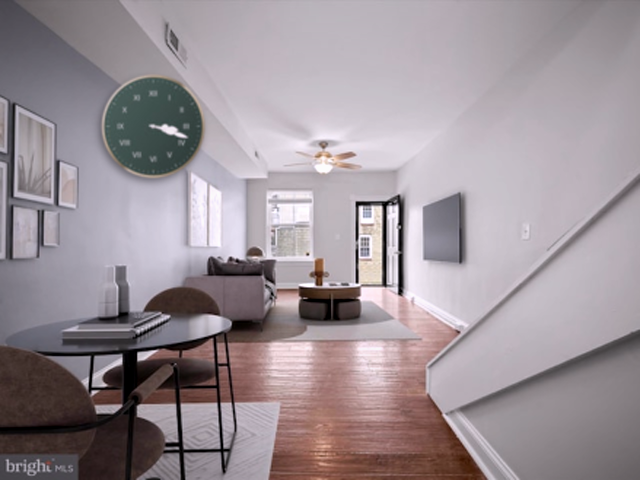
3:18
